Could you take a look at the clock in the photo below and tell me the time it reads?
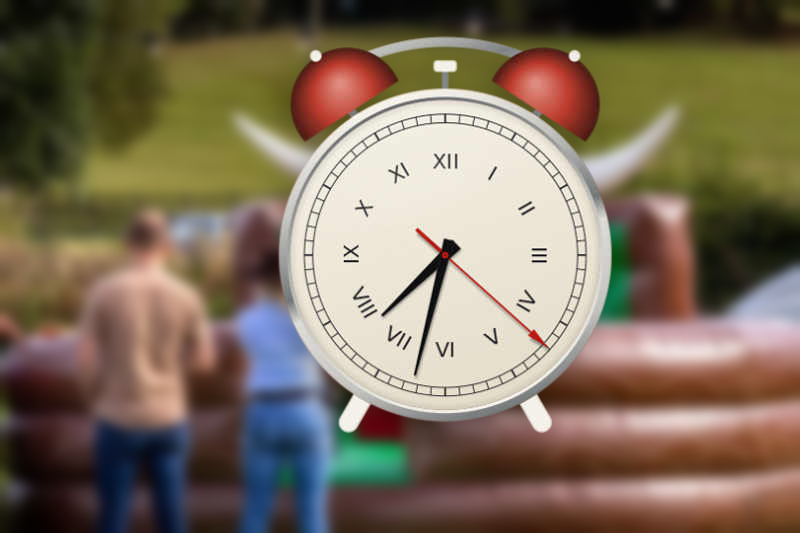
7:32:22
